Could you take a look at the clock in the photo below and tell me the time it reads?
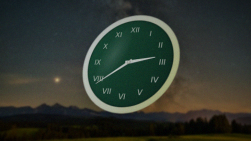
2:39
